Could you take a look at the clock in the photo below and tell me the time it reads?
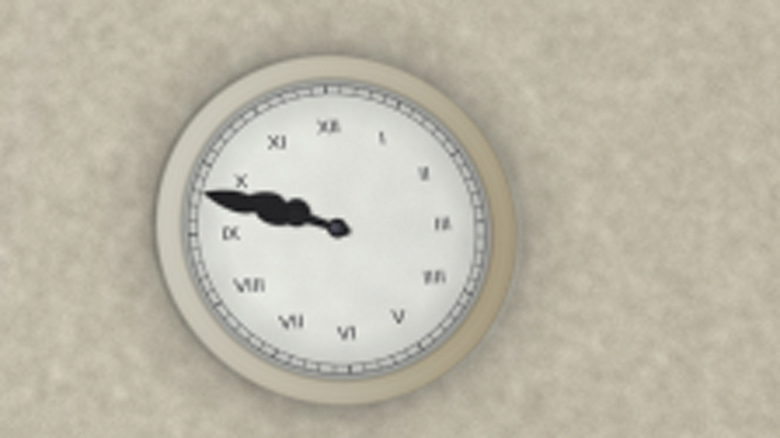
9:48
